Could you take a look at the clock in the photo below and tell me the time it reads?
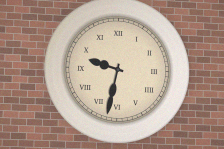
9:32
